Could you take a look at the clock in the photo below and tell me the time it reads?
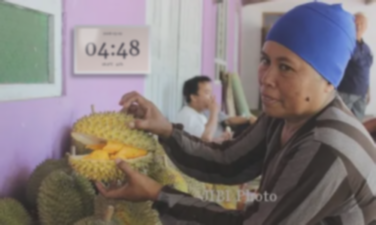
4:48
